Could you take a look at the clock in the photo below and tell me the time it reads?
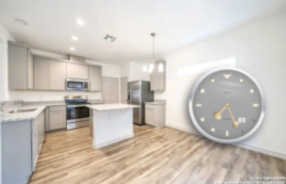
7:26
